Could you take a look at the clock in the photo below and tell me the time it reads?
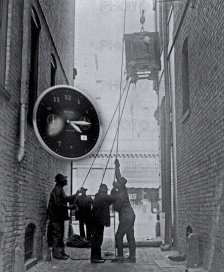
4:15
